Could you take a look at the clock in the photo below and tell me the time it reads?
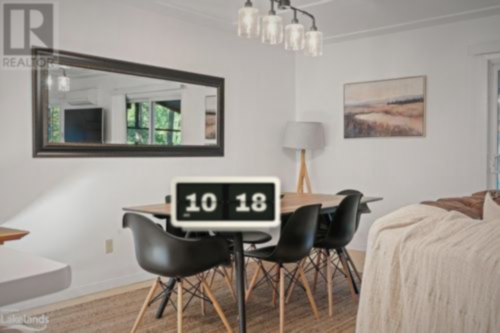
10:18
